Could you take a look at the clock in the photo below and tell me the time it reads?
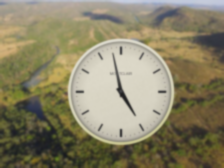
4:58
